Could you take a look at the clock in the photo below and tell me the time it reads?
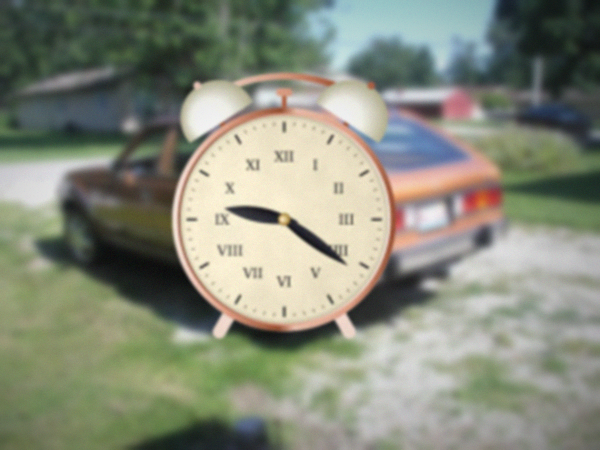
9:21
